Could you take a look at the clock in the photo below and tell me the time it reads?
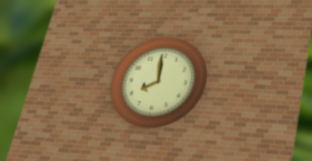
7:59
